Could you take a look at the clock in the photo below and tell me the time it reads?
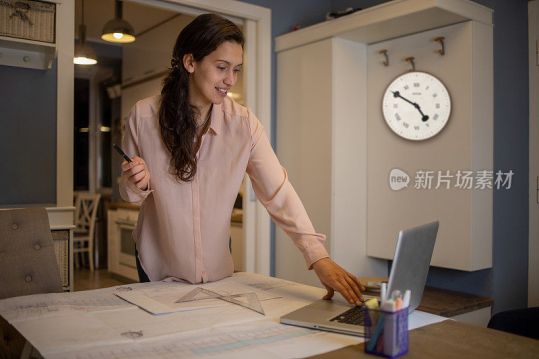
4:50
